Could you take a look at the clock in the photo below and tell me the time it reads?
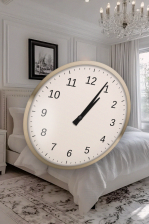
1:04
